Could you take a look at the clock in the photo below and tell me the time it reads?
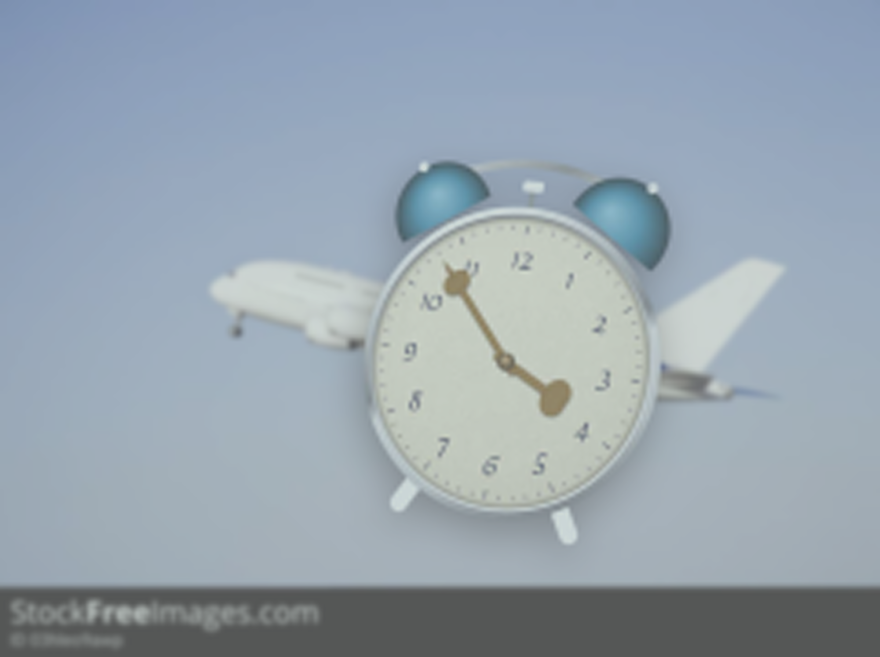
3:53
